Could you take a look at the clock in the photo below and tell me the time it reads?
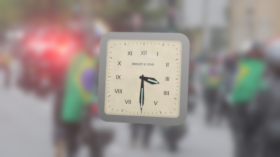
3:30
